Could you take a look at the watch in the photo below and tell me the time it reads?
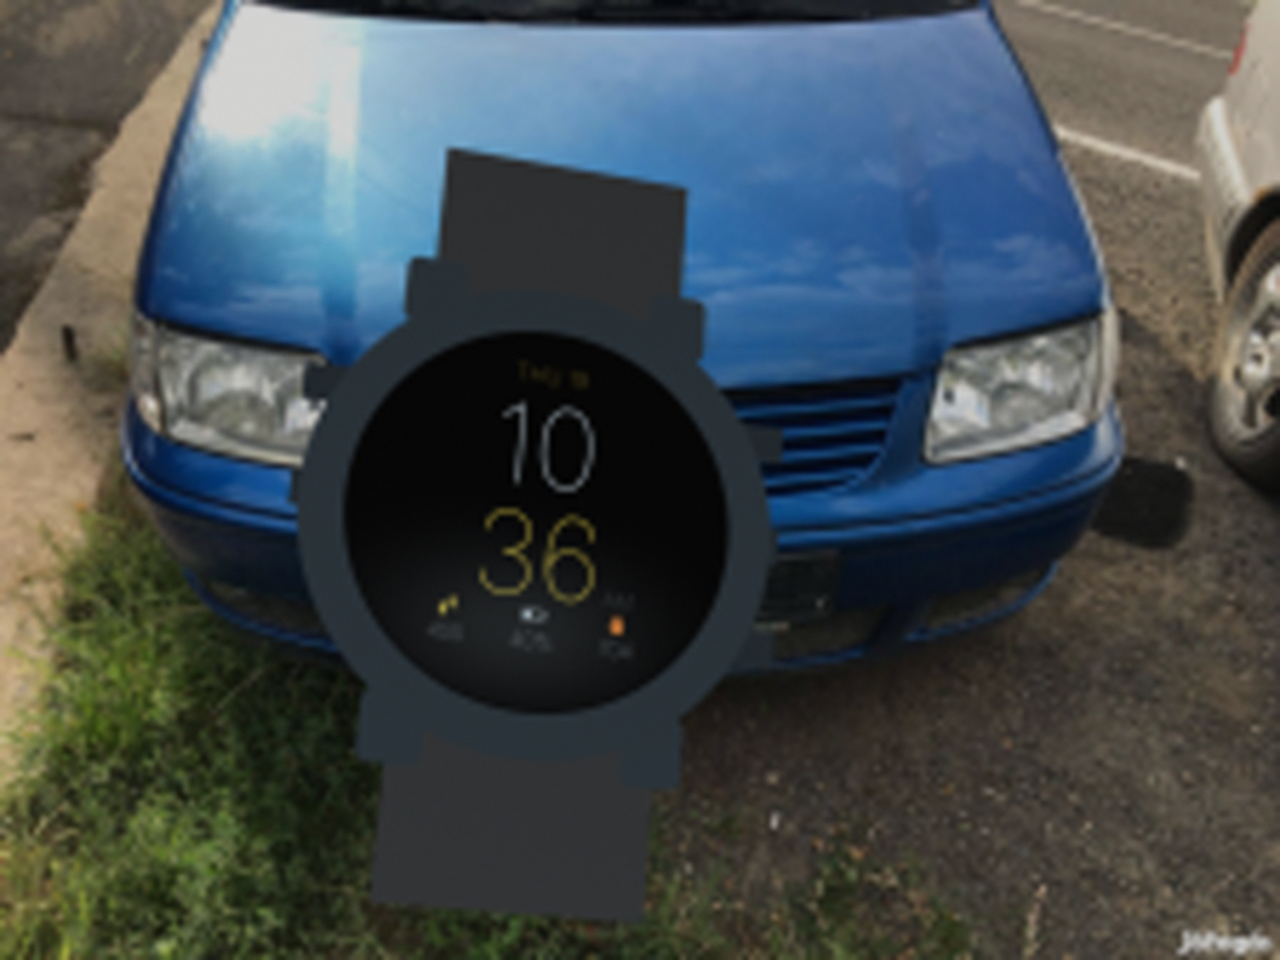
10:36
